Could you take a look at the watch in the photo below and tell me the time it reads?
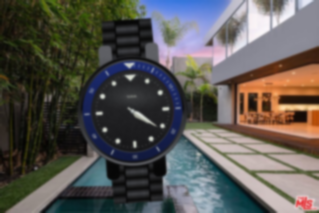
4:21
